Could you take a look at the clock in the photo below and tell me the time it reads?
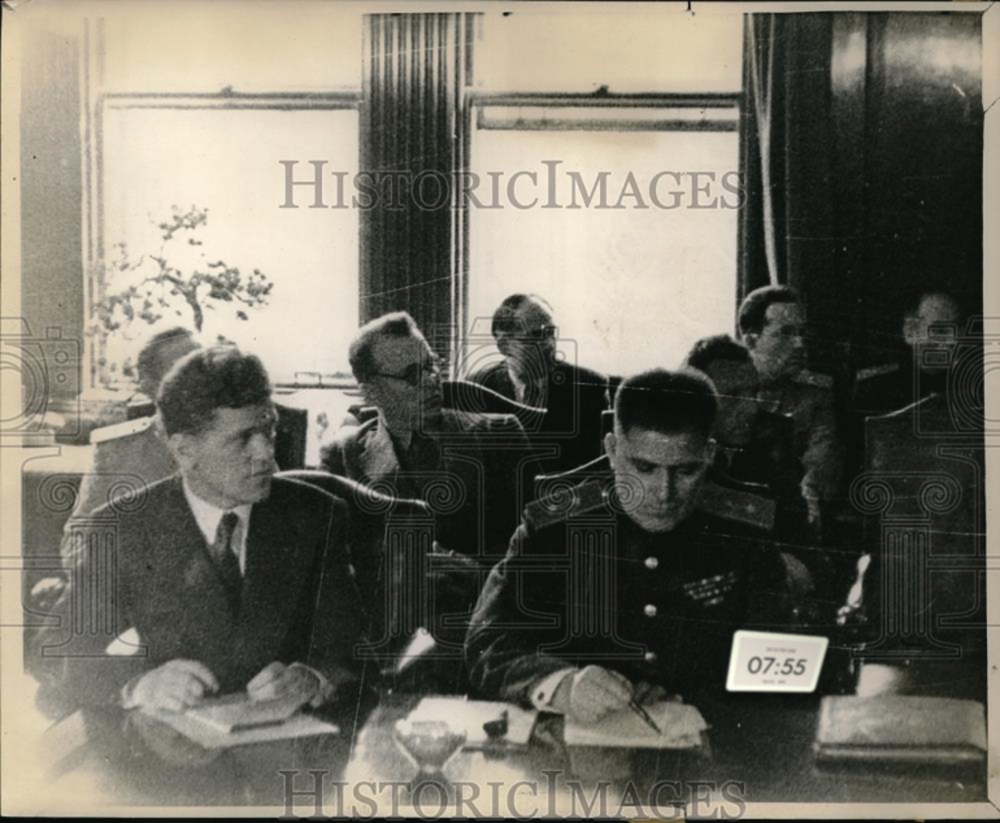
7:55
